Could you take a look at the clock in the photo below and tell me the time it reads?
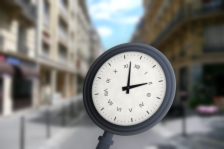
1:57
